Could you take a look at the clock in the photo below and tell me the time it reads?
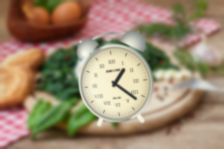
1:22
